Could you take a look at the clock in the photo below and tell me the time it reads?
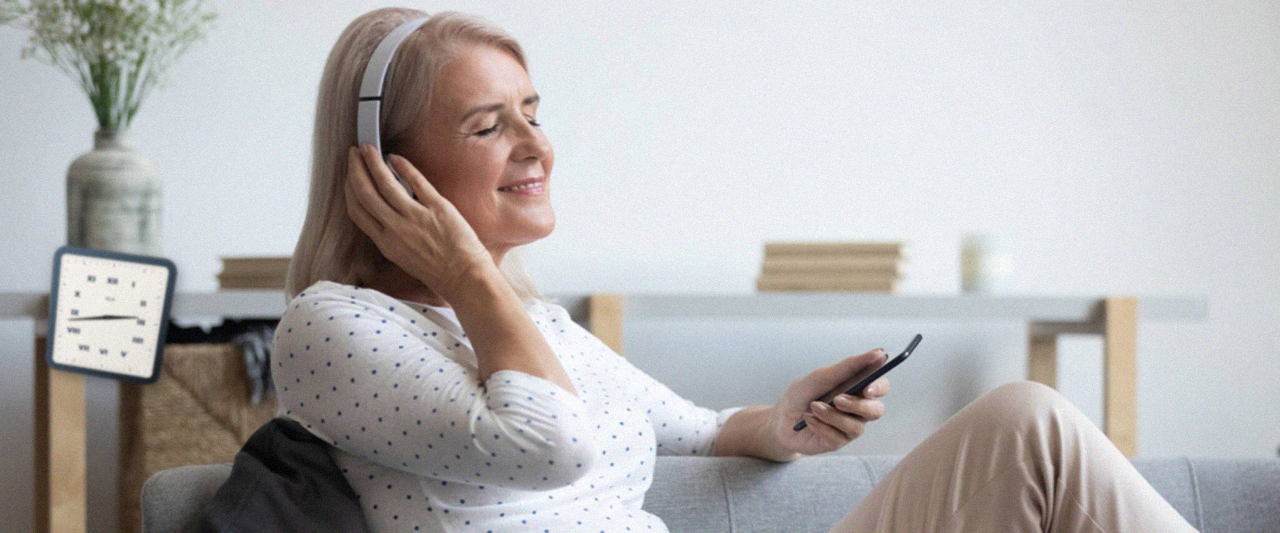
2:43
